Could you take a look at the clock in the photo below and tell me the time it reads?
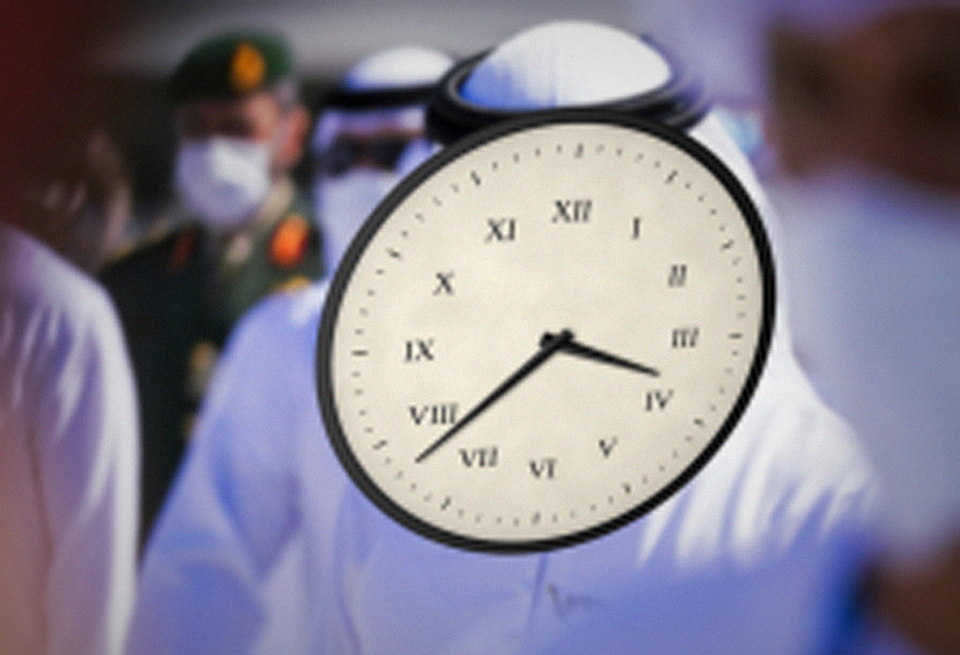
3:38
